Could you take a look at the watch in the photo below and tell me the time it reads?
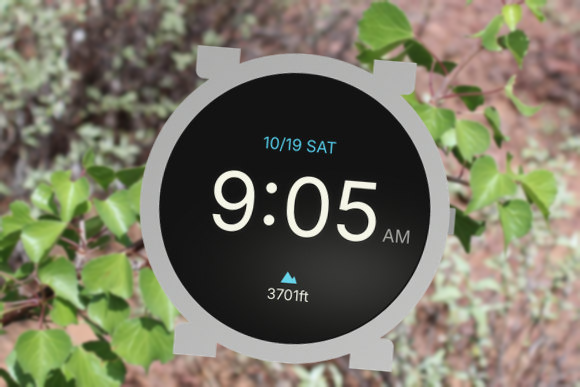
9:05
